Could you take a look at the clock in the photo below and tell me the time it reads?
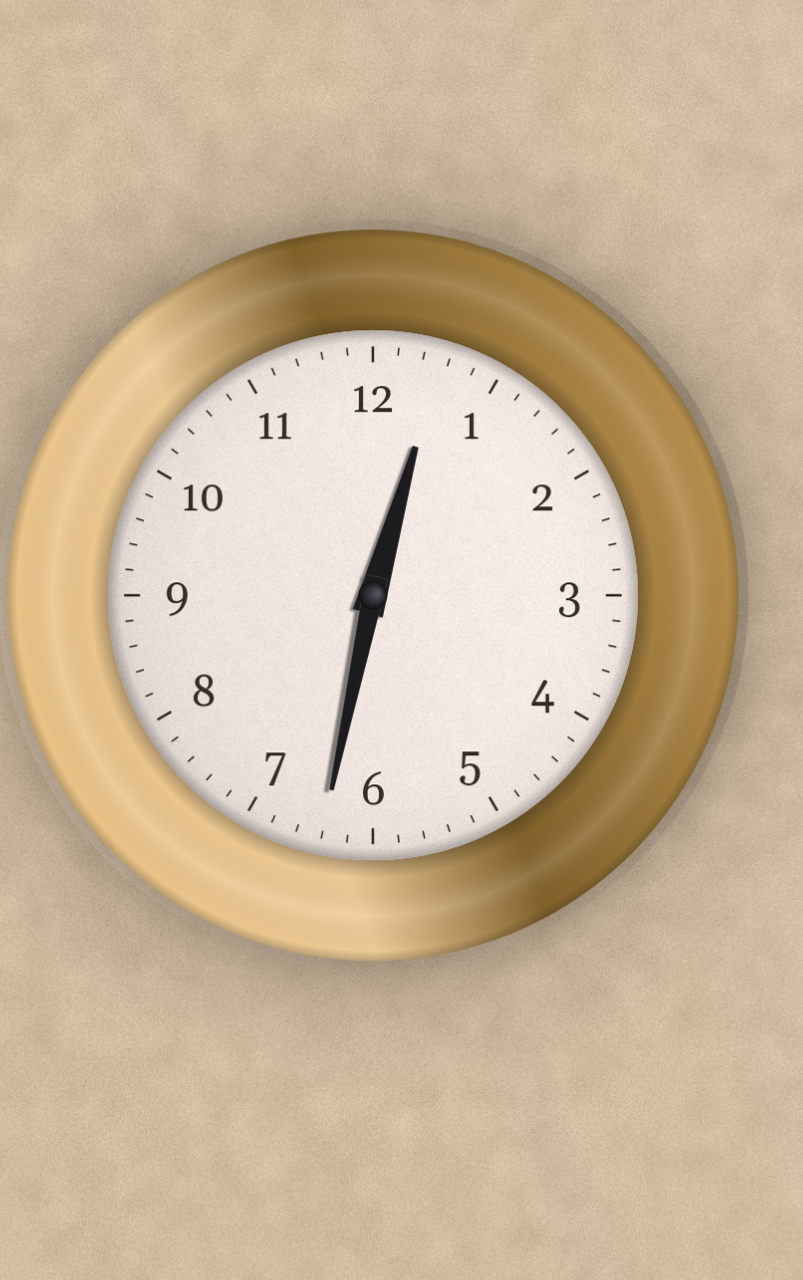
12:32
